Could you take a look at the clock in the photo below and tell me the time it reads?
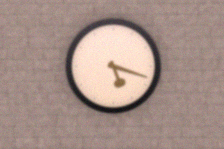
5:18
